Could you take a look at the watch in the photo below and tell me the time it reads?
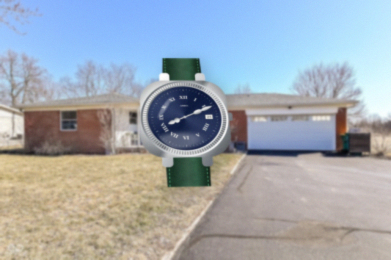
8:11
